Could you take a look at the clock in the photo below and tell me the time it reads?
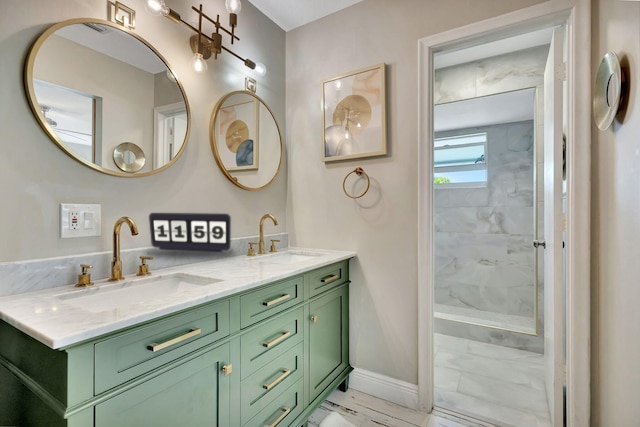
11:59
